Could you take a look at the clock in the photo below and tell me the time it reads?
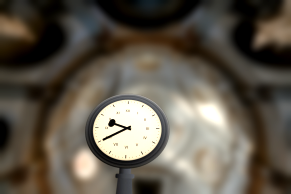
9:40
